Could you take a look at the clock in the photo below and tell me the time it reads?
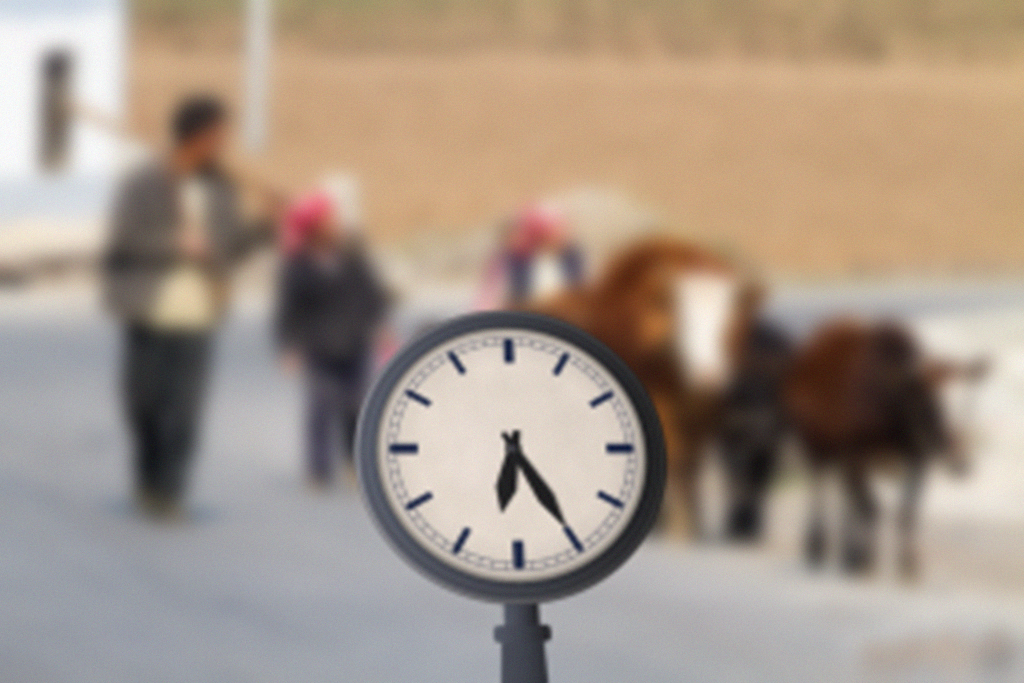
6:25
